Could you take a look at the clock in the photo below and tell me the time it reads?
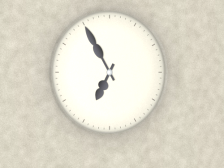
6:55
